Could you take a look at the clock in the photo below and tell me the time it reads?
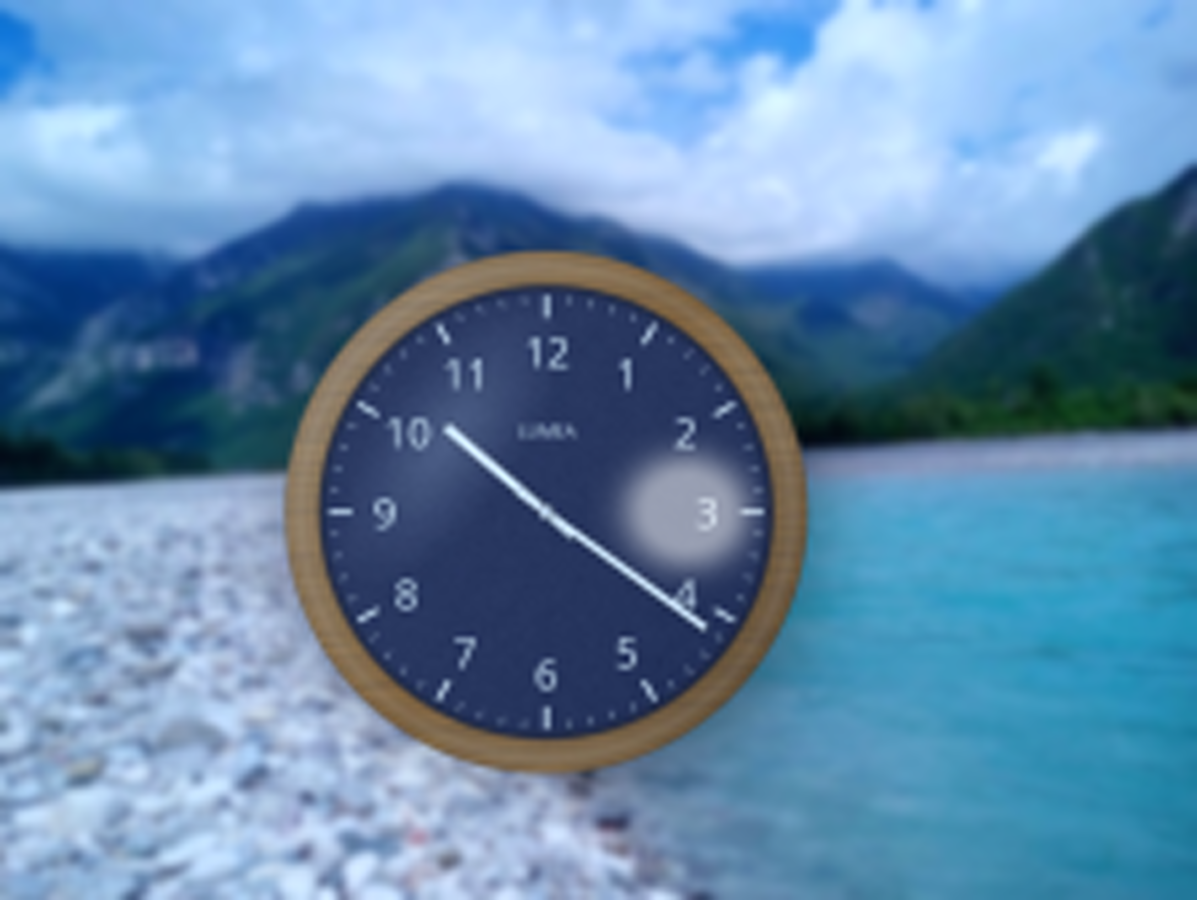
10:21
